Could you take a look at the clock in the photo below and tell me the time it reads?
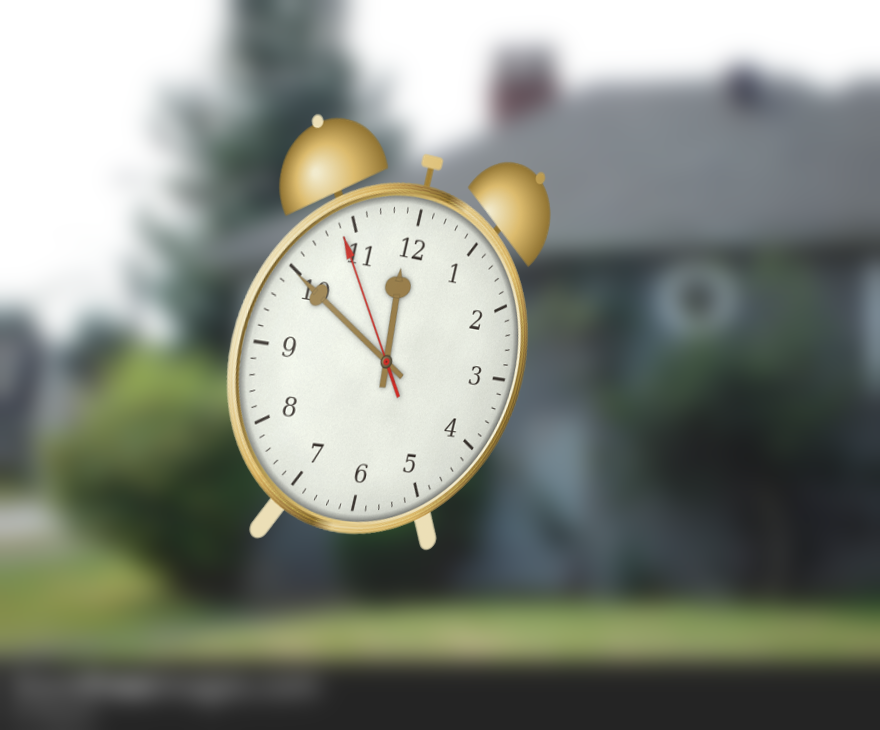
11:49:54
